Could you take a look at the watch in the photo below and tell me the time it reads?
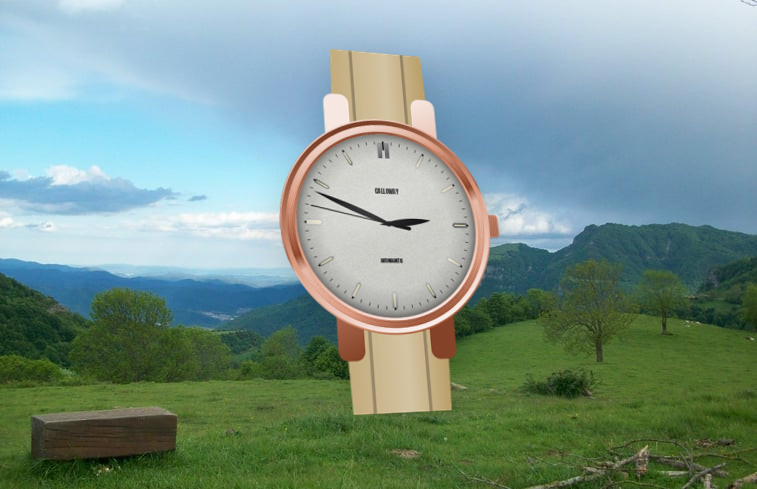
2:48:47
